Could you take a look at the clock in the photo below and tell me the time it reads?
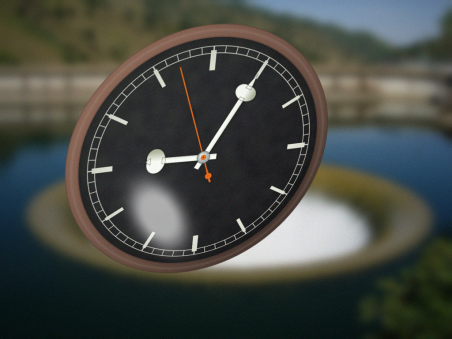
9:04:57
